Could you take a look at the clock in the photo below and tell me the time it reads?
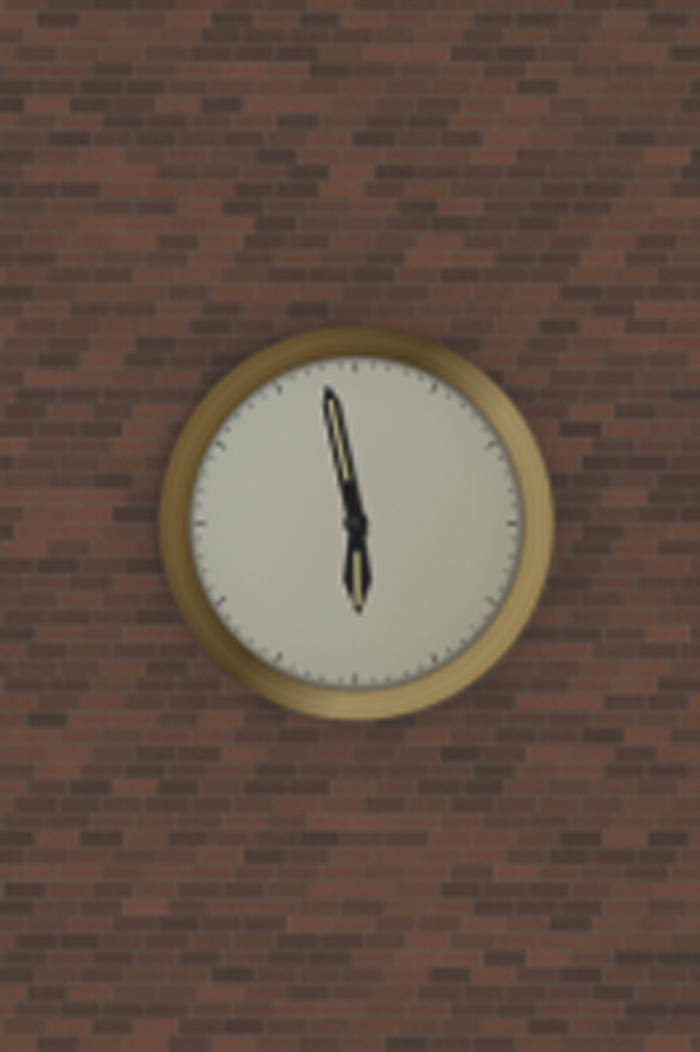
5:58
